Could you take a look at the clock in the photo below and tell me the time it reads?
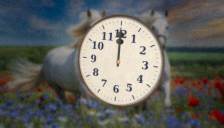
12:00
